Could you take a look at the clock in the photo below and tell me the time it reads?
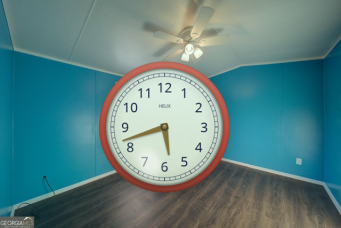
5:42
